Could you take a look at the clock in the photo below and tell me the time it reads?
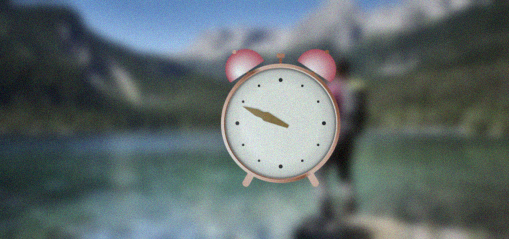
9:49
